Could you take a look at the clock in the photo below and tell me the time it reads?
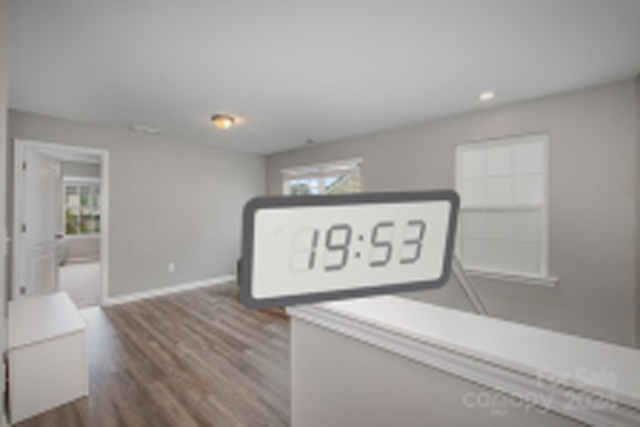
19:53
